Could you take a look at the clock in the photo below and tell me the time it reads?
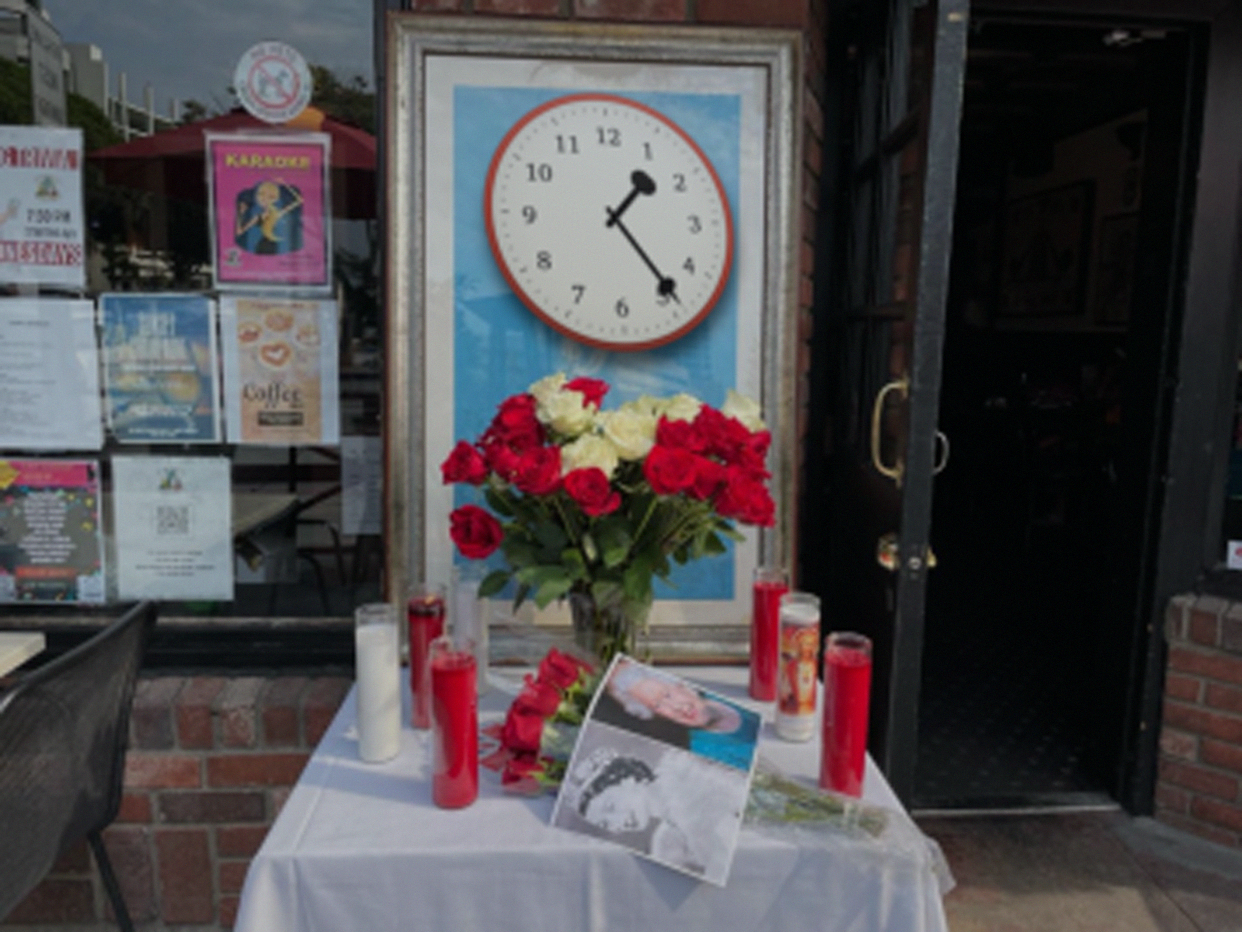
1:24
